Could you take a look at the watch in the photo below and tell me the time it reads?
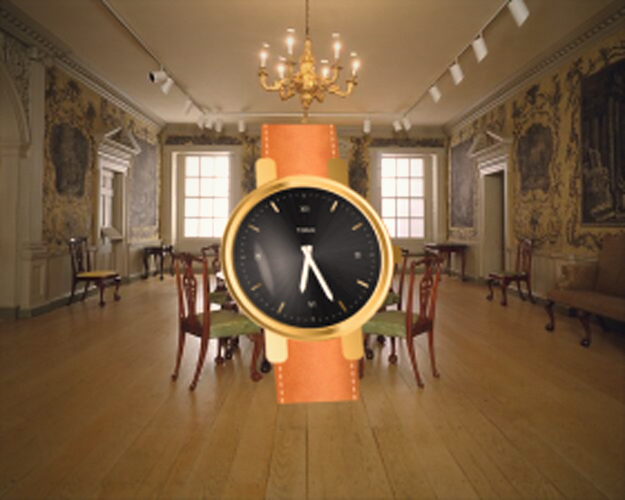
6:26
